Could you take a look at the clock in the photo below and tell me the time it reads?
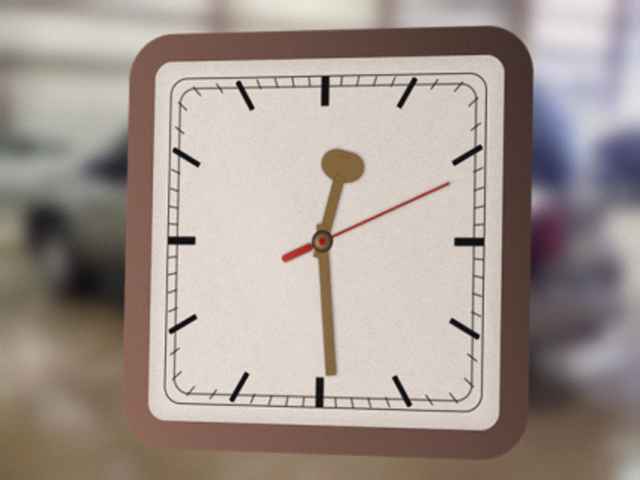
12:29:11
